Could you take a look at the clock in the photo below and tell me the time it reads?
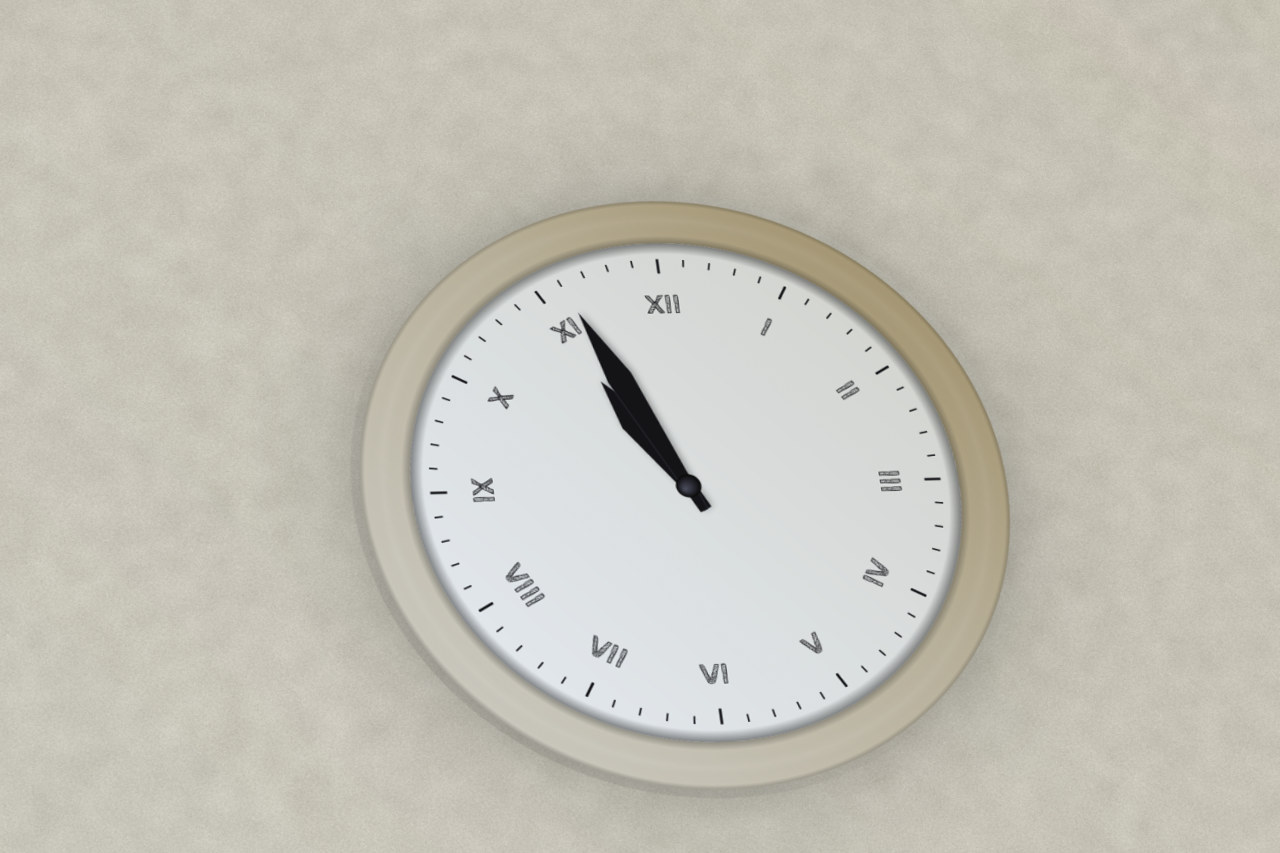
10:56
